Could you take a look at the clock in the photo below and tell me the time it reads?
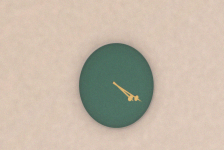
4:20
